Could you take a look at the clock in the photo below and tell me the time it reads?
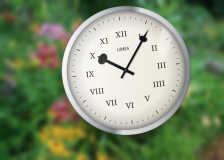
10:06
